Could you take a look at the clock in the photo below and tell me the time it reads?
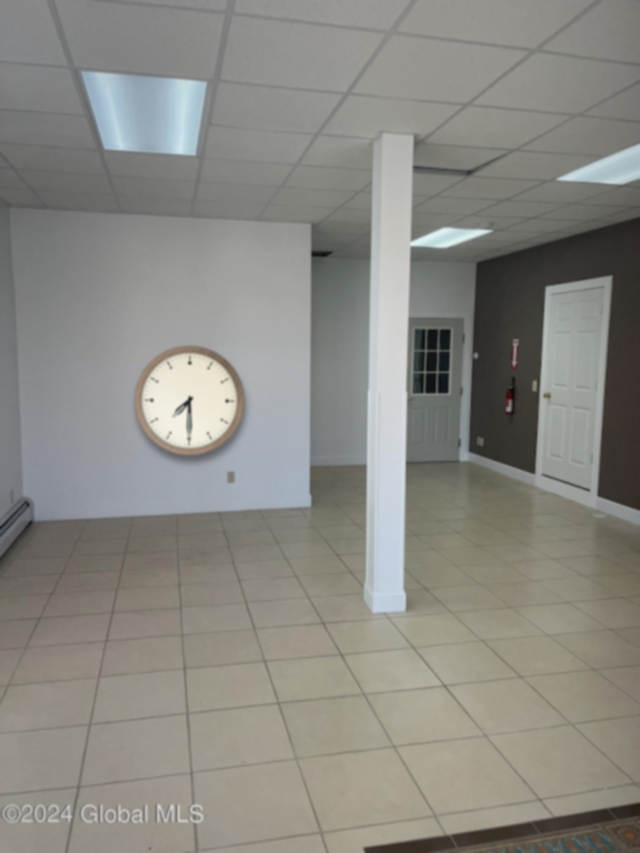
7:30
